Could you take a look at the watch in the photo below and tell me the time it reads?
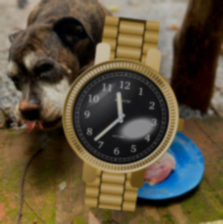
11:37
